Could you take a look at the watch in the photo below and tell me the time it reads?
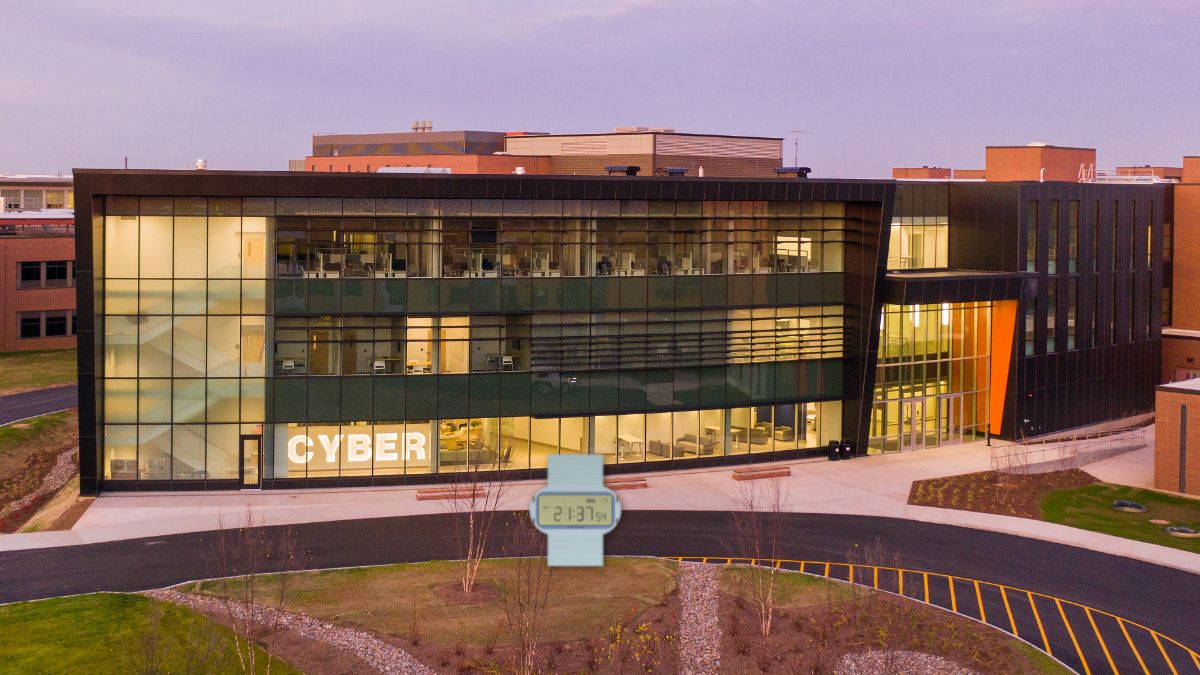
21:37
